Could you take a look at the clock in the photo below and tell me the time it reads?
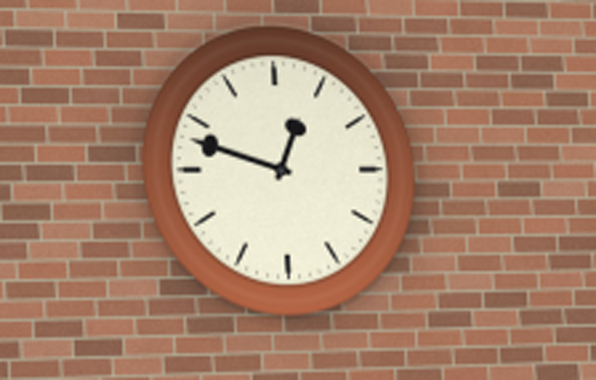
12:48
